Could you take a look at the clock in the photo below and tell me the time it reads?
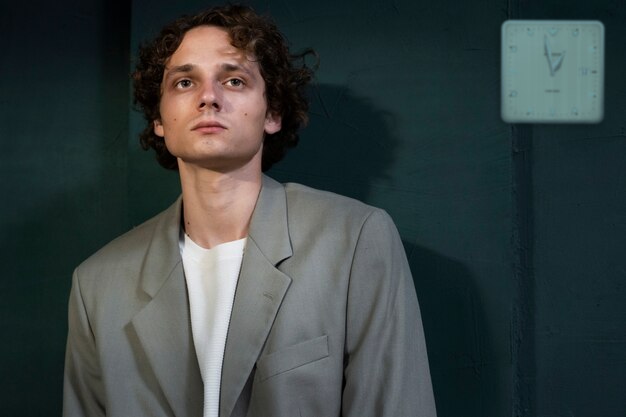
12:58
